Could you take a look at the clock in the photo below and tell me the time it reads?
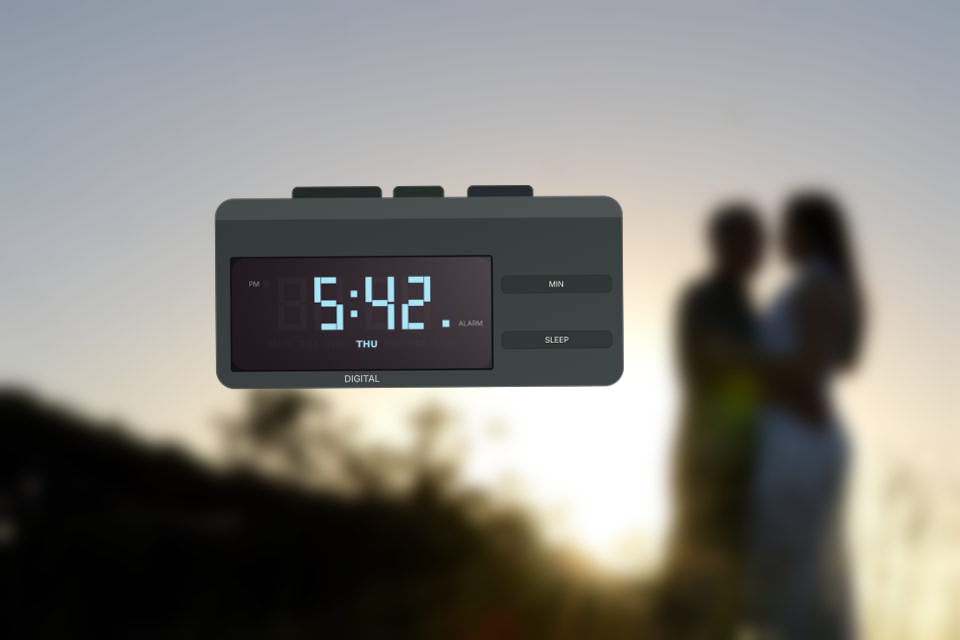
5:42
